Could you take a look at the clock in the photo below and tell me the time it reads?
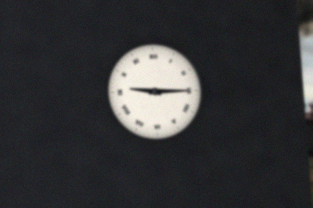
9:15
